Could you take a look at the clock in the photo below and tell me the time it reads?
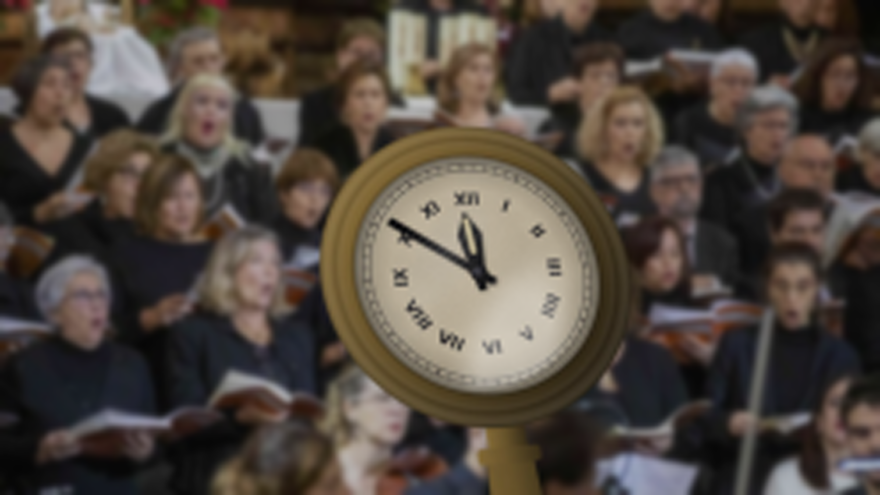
11:51
